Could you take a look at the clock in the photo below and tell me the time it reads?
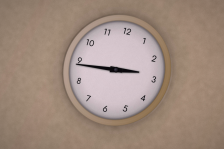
2:44
